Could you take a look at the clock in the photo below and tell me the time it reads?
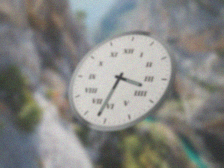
3:32
